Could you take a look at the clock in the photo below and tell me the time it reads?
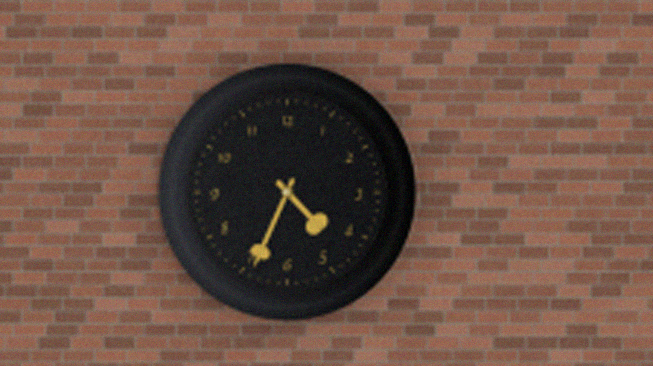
4:34
